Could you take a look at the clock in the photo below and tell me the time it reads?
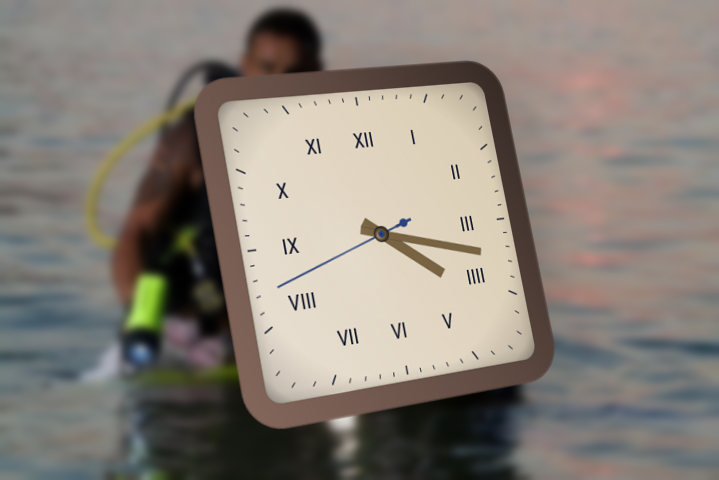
4:17:42
